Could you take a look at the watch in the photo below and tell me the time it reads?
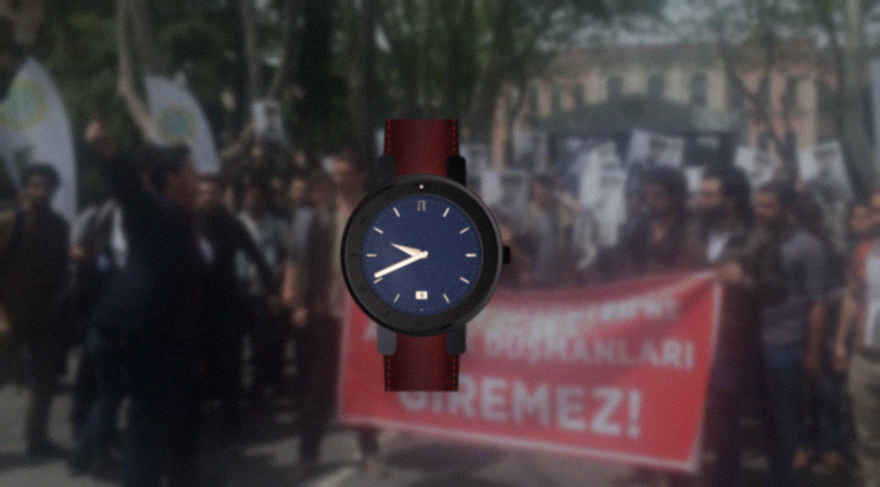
9:41
